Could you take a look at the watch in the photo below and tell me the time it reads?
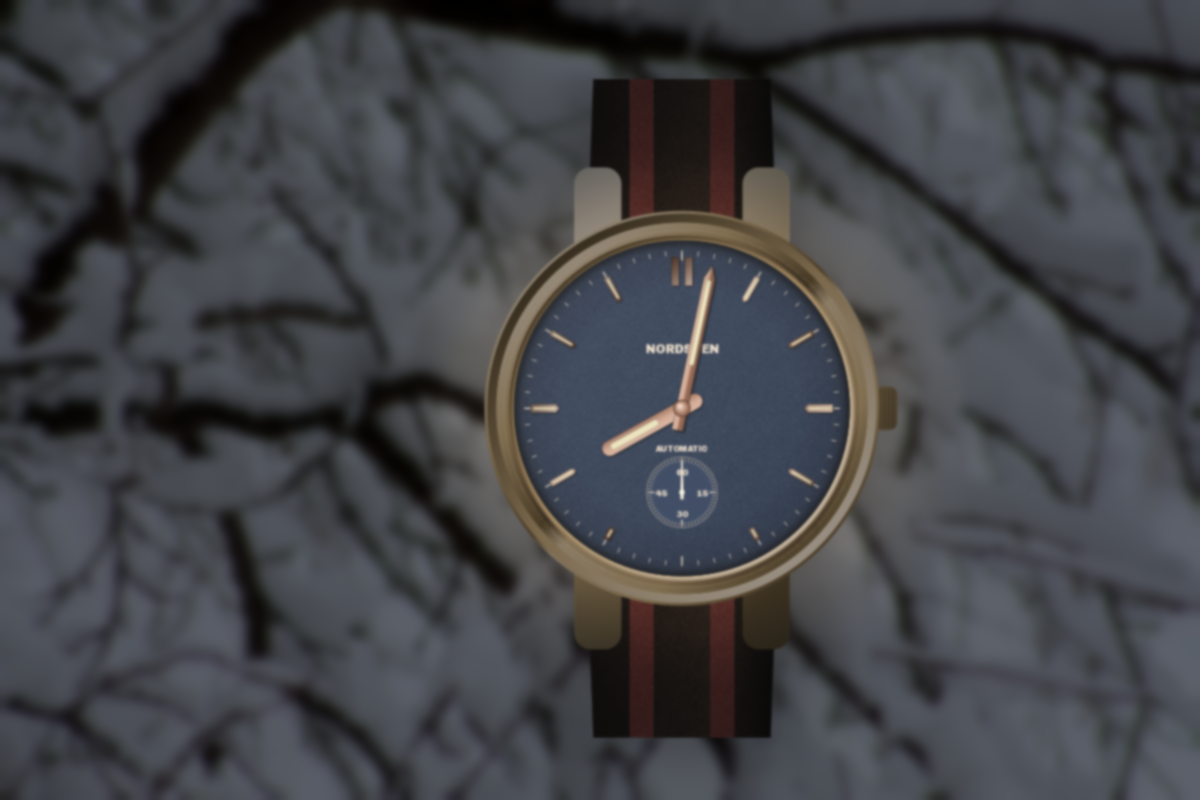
8:02
